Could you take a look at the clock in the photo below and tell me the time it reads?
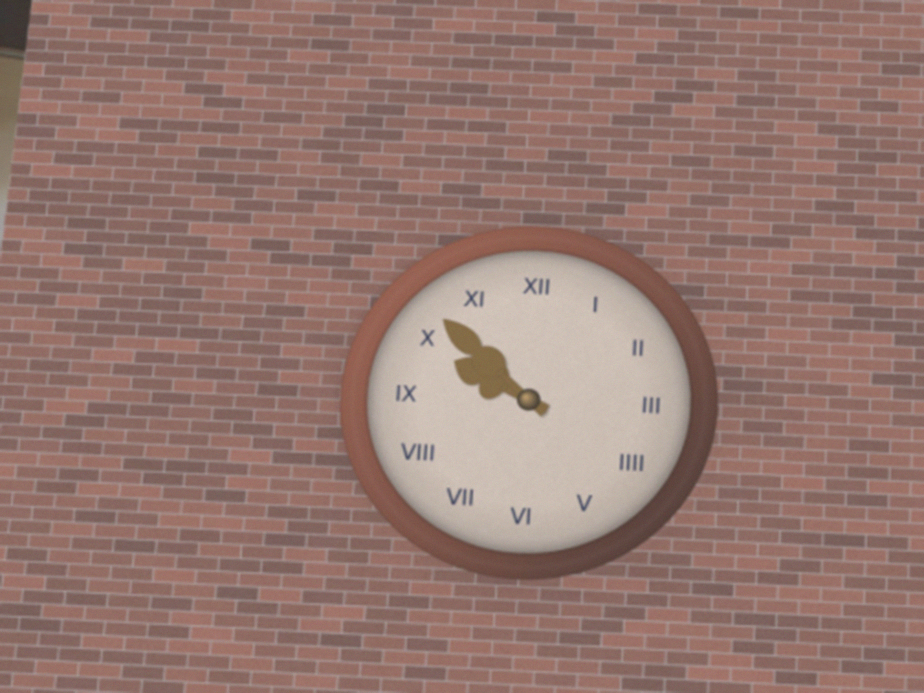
9:52
